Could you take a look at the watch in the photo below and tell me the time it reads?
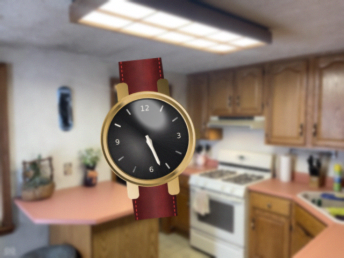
5:27
